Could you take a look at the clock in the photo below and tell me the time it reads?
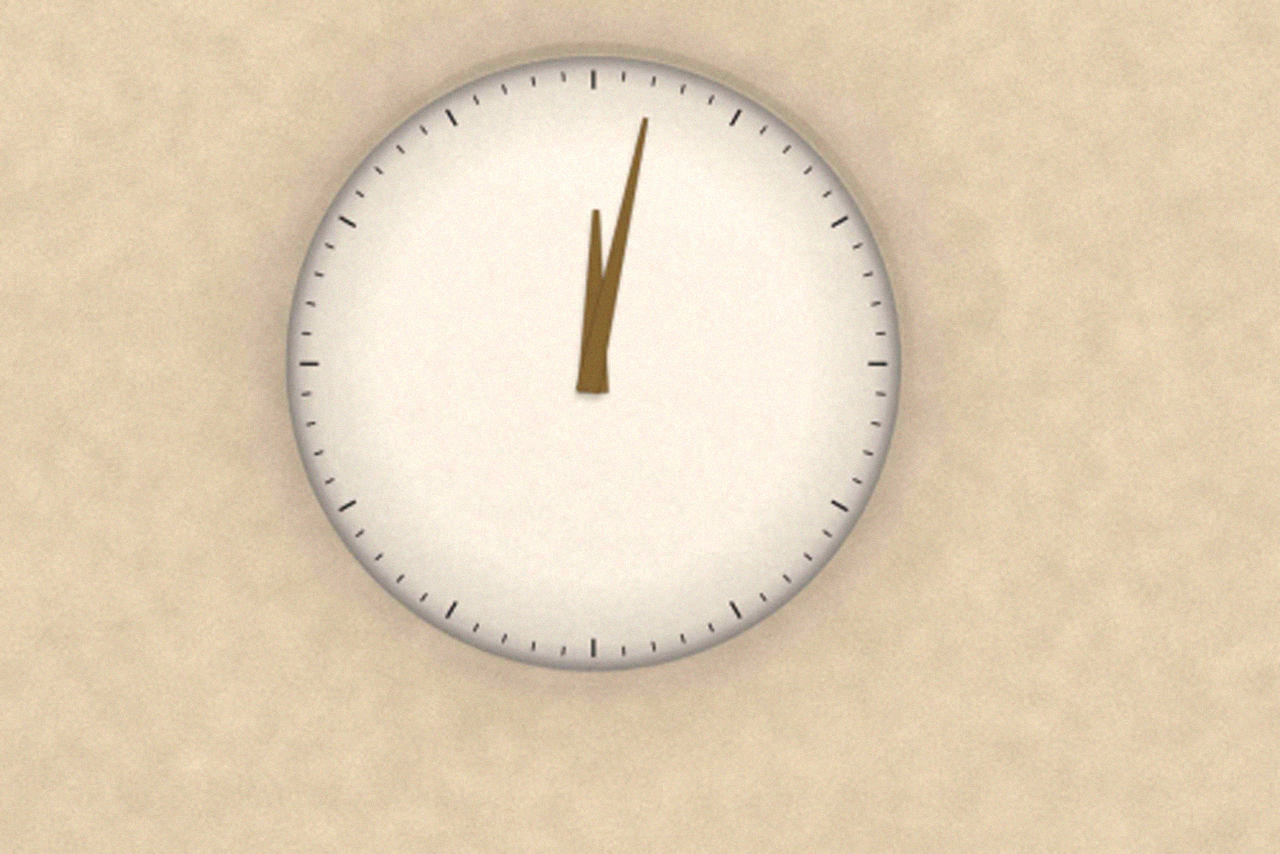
12:02
